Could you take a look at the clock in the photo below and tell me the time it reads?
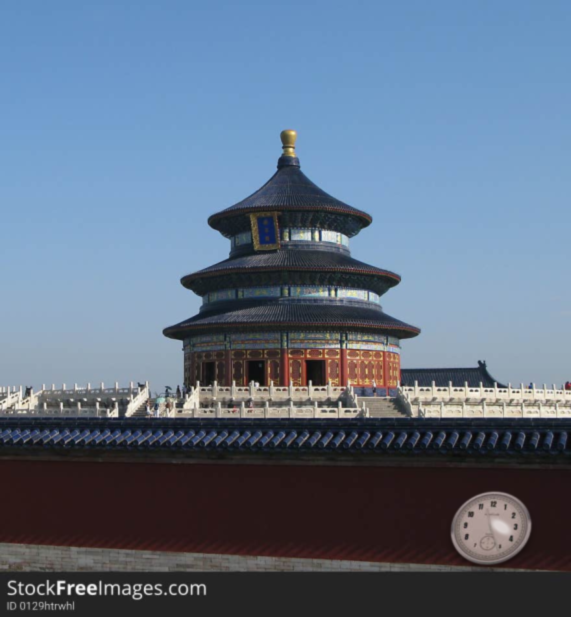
11:26
